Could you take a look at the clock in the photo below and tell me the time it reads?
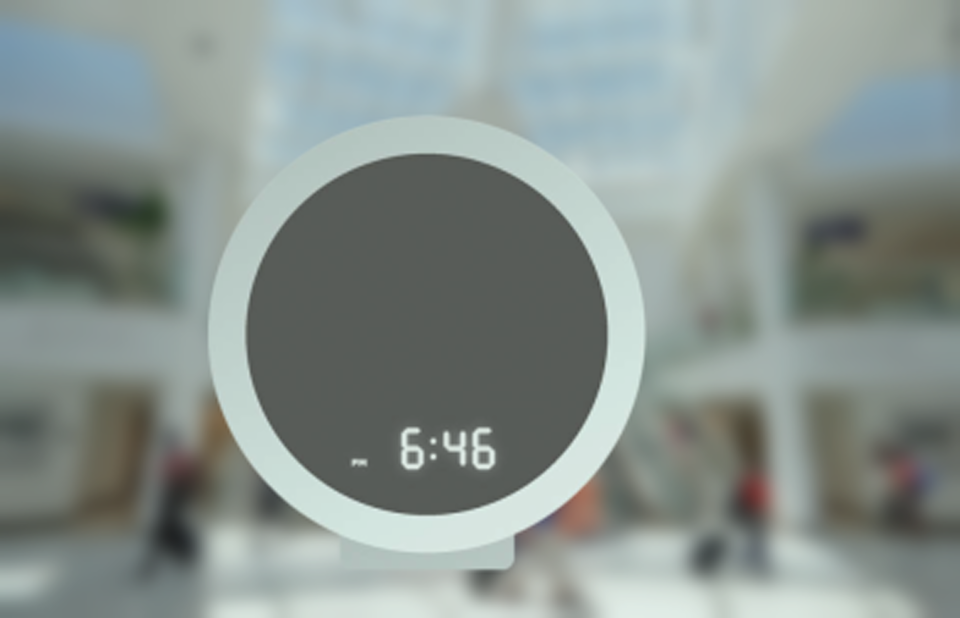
6:46
